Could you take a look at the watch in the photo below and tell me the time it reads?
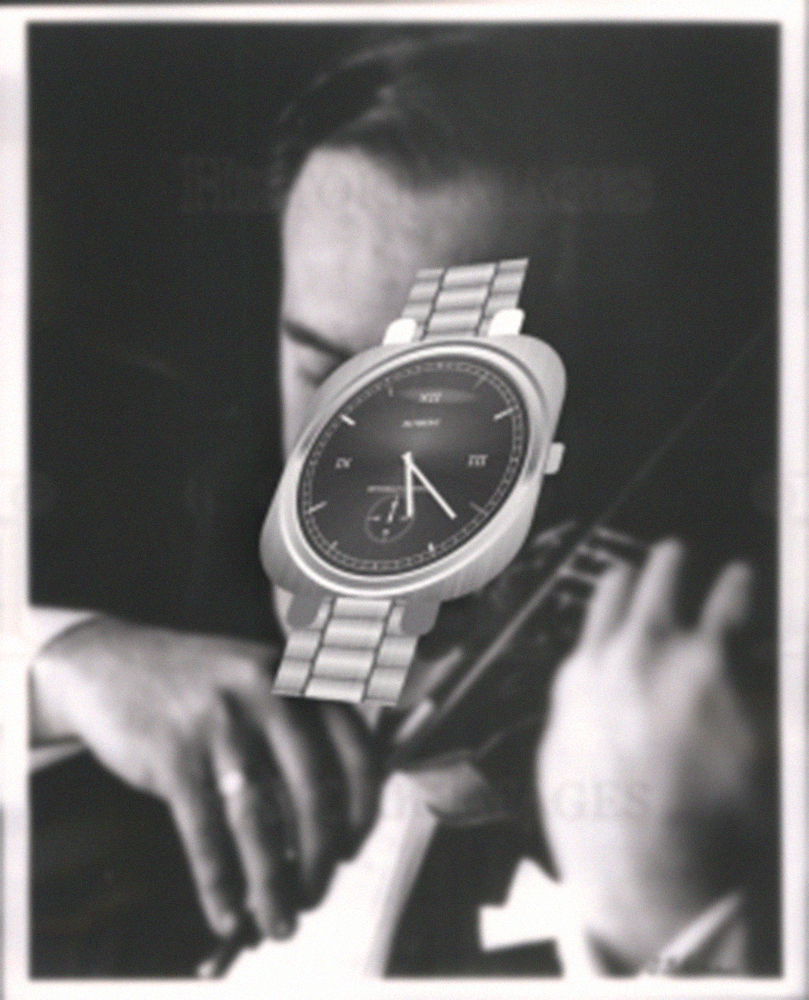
5:22
